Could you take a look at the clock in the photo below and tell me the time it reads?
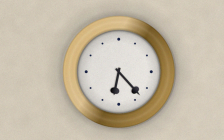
6:23
